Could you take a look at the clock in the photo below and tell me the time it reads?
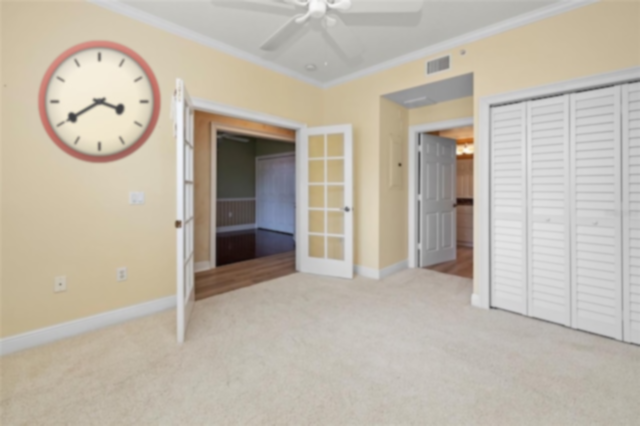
3:40
